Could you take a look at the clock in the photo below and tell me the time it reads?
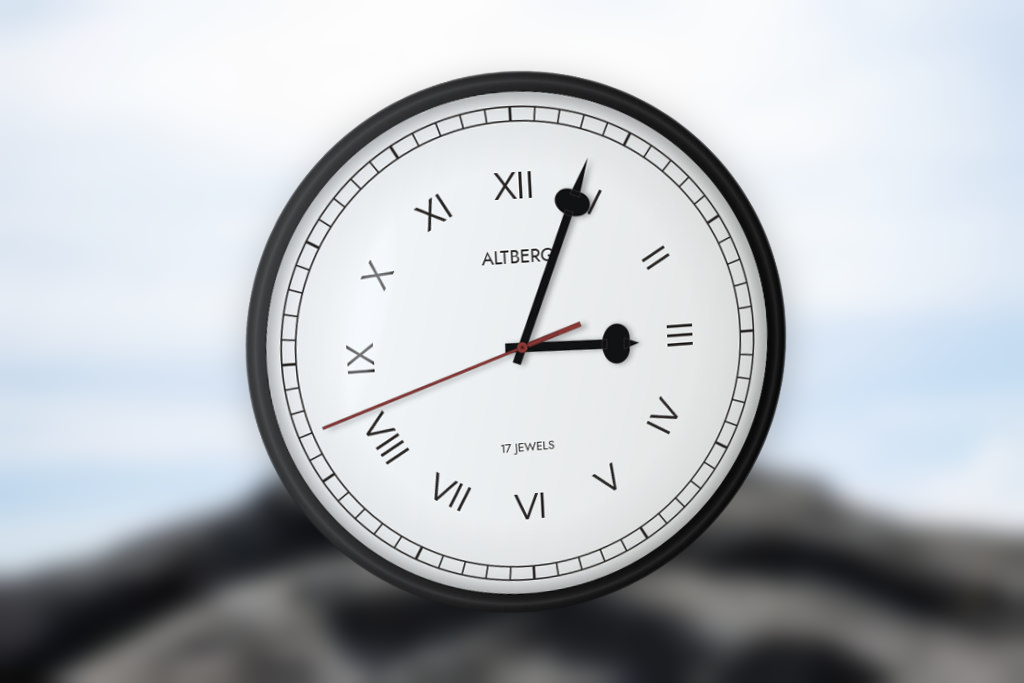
3:03:42
